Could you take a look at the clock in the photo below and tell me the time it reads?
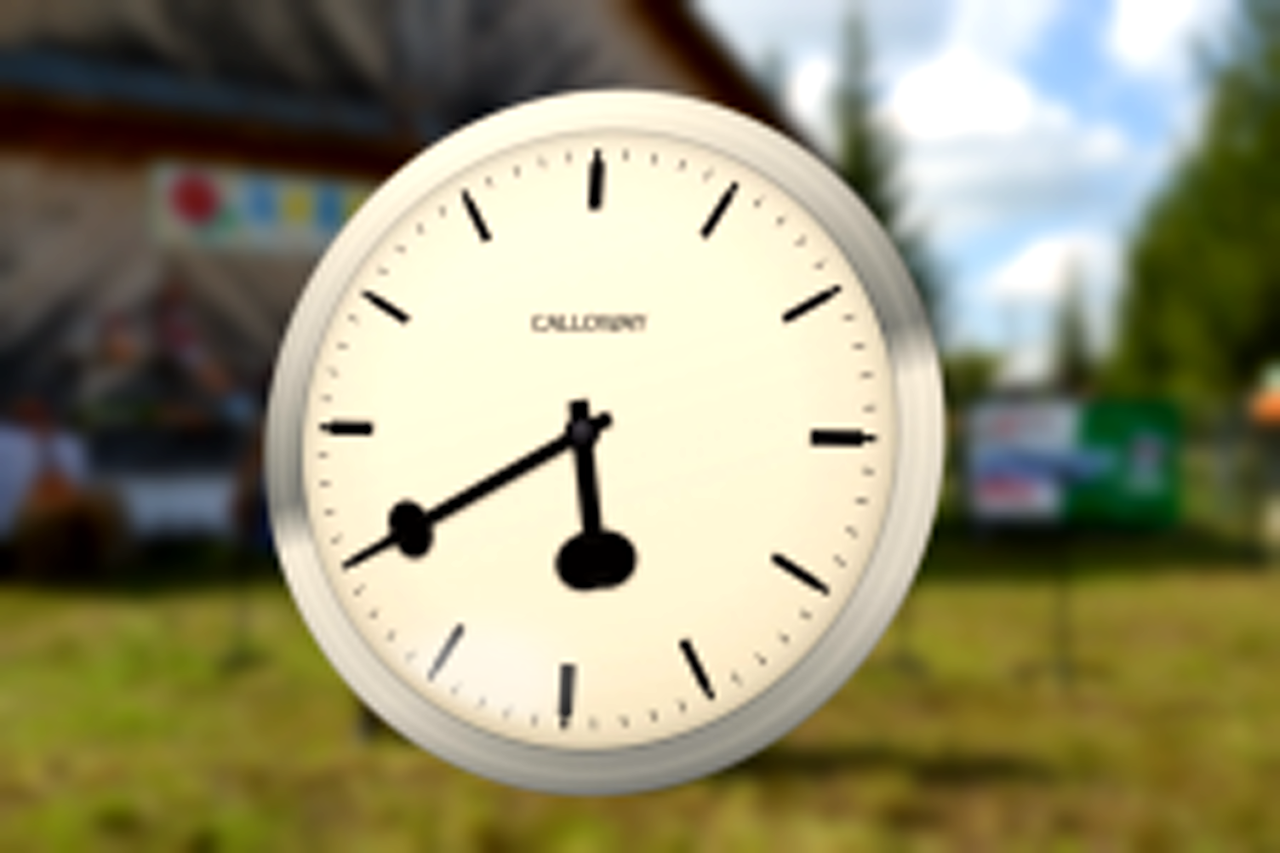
5:40
